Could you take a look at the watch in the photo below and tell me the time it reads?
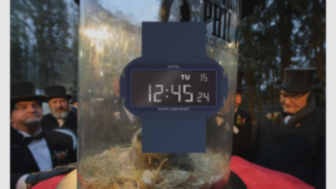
12:45
